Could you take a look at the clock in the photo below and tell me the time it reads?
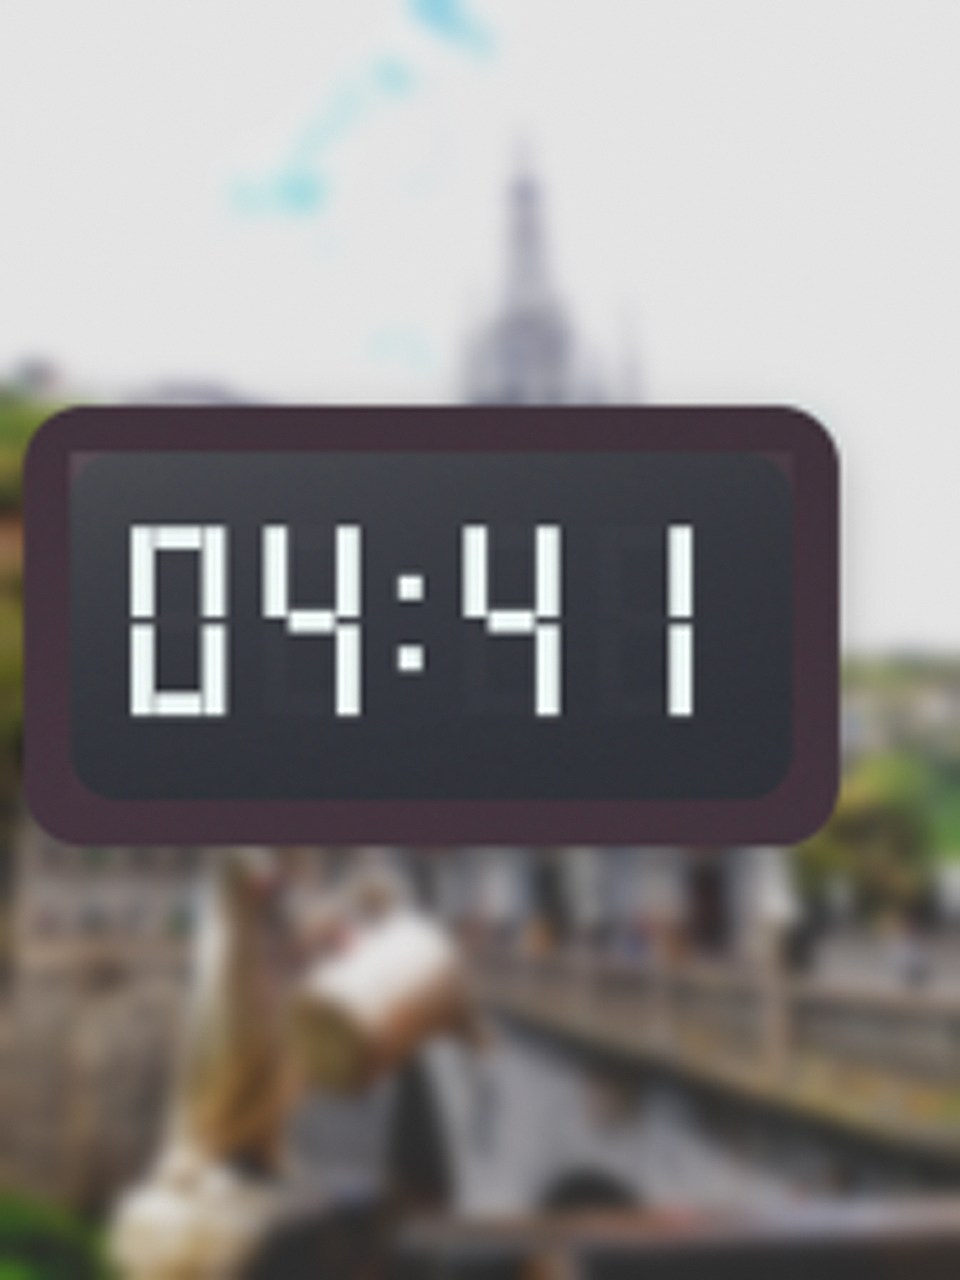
4:41
